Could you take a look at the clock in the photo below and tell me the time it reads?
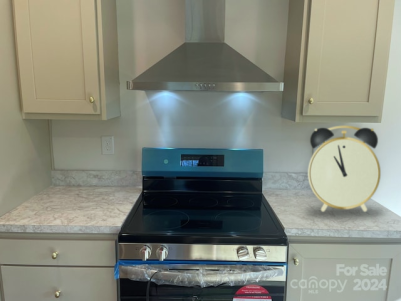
10:58
